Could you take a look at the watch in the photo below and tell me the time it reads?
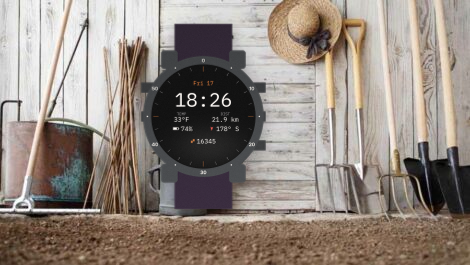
18:26
